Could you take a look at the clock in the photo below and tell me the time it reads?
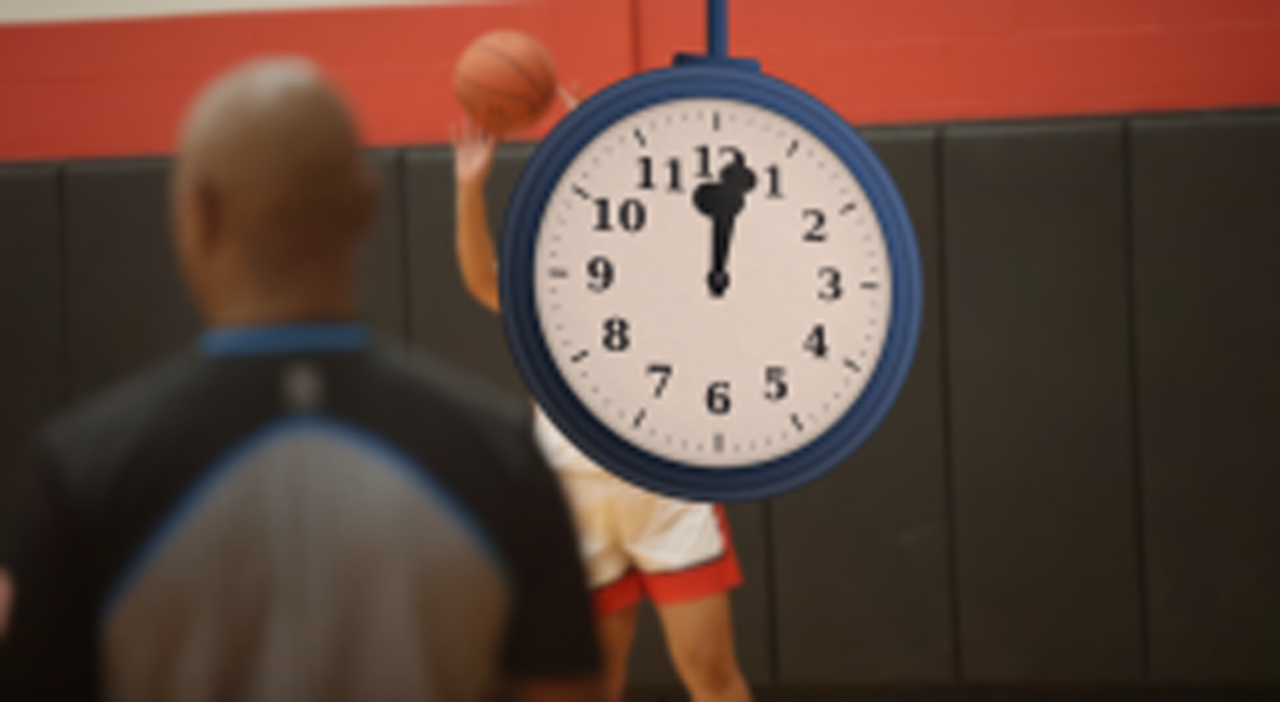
12:02
